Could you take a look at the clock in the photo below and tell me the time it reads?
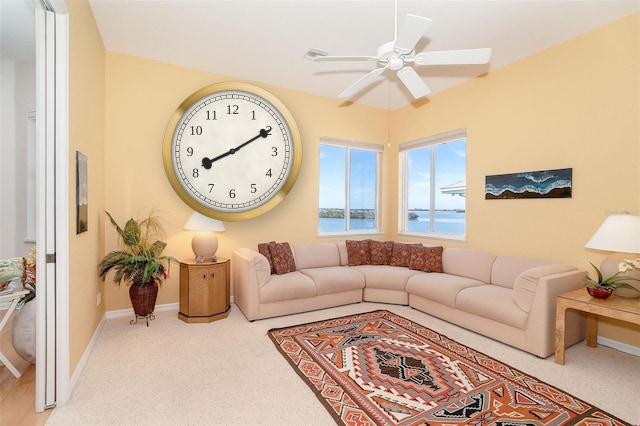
8:10
